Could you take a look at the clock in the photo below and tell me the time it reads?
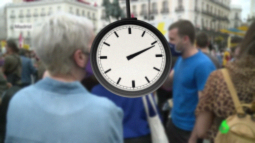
2:11
